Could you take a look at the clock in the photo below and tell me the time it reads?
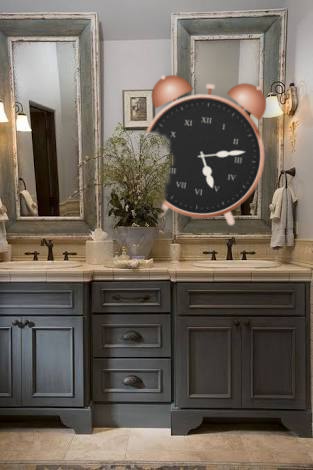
5:13
